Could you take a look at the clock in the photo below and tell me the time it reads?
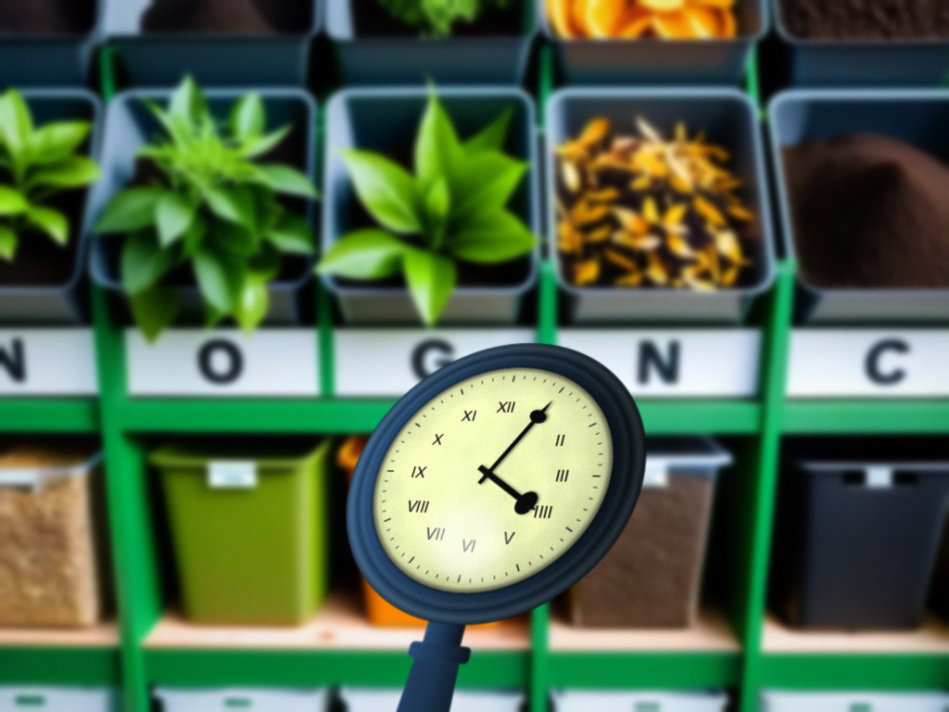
4:05
